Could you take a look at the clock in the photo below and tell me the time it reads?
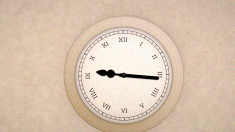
9:16
